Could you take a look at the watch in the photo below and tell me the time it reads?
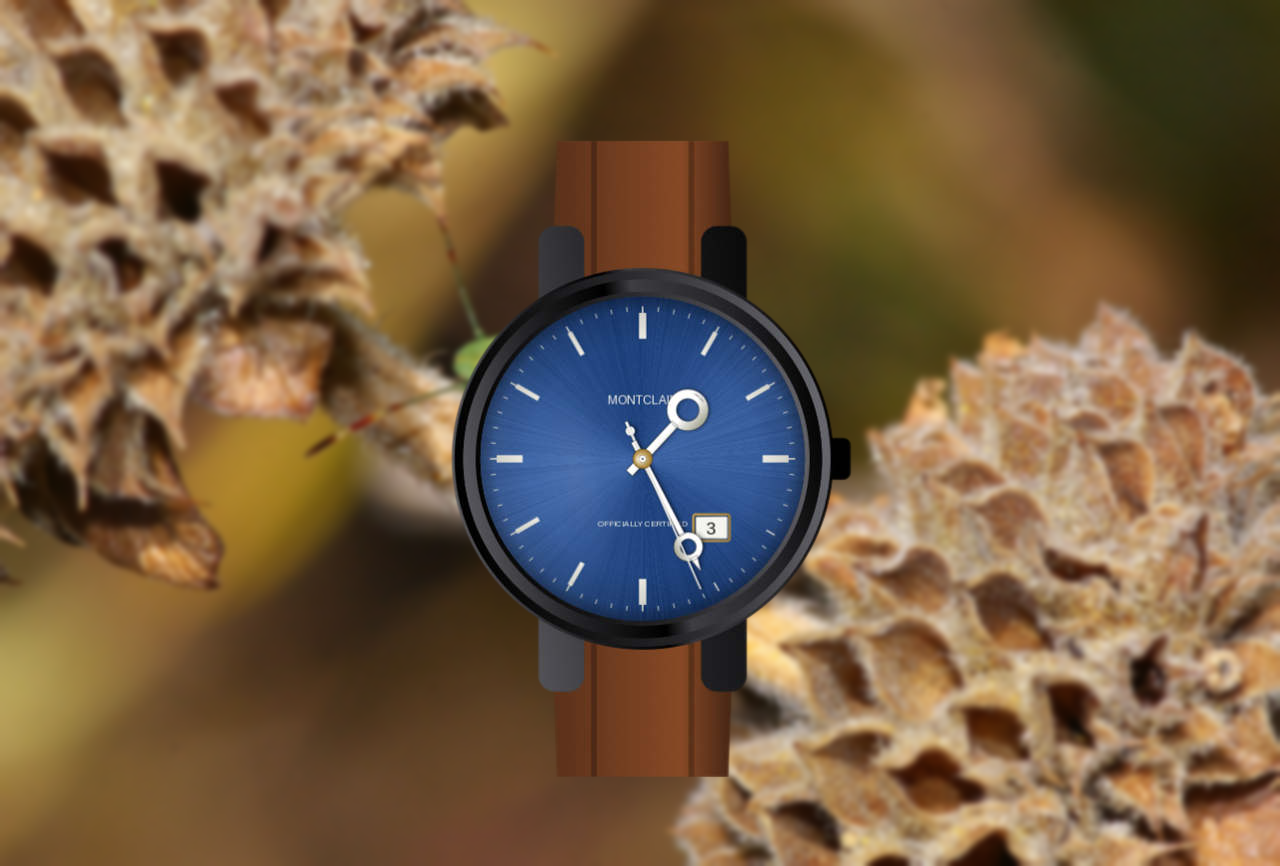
1:25:26
